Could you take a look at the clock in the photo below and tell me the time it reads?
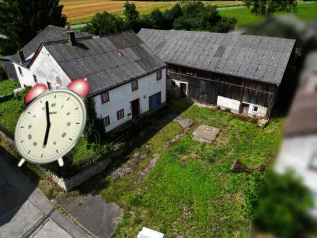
5:57
